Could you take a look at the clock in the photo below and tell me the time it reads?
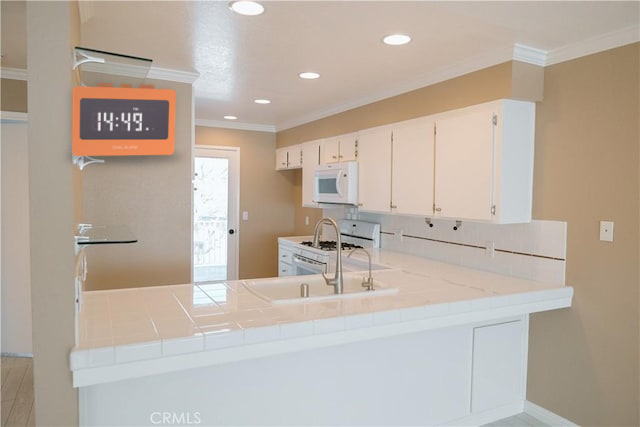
14:49
